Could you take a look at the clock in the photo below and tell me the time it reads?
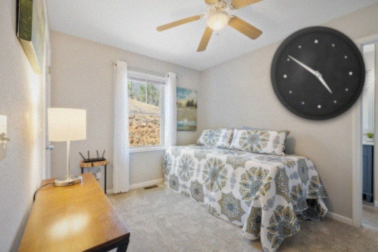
4:51
